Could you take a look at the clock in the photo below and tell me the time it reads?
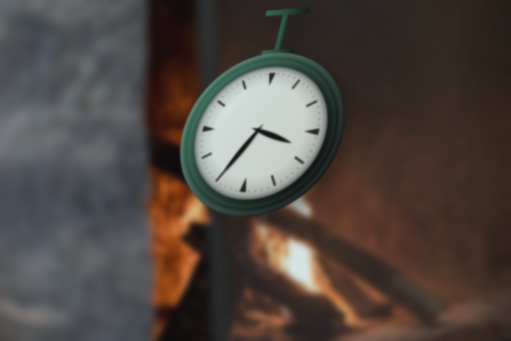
3:35
